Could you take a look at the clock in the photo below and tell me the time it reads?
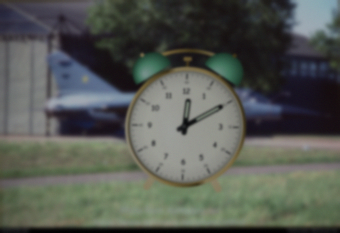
12:10
